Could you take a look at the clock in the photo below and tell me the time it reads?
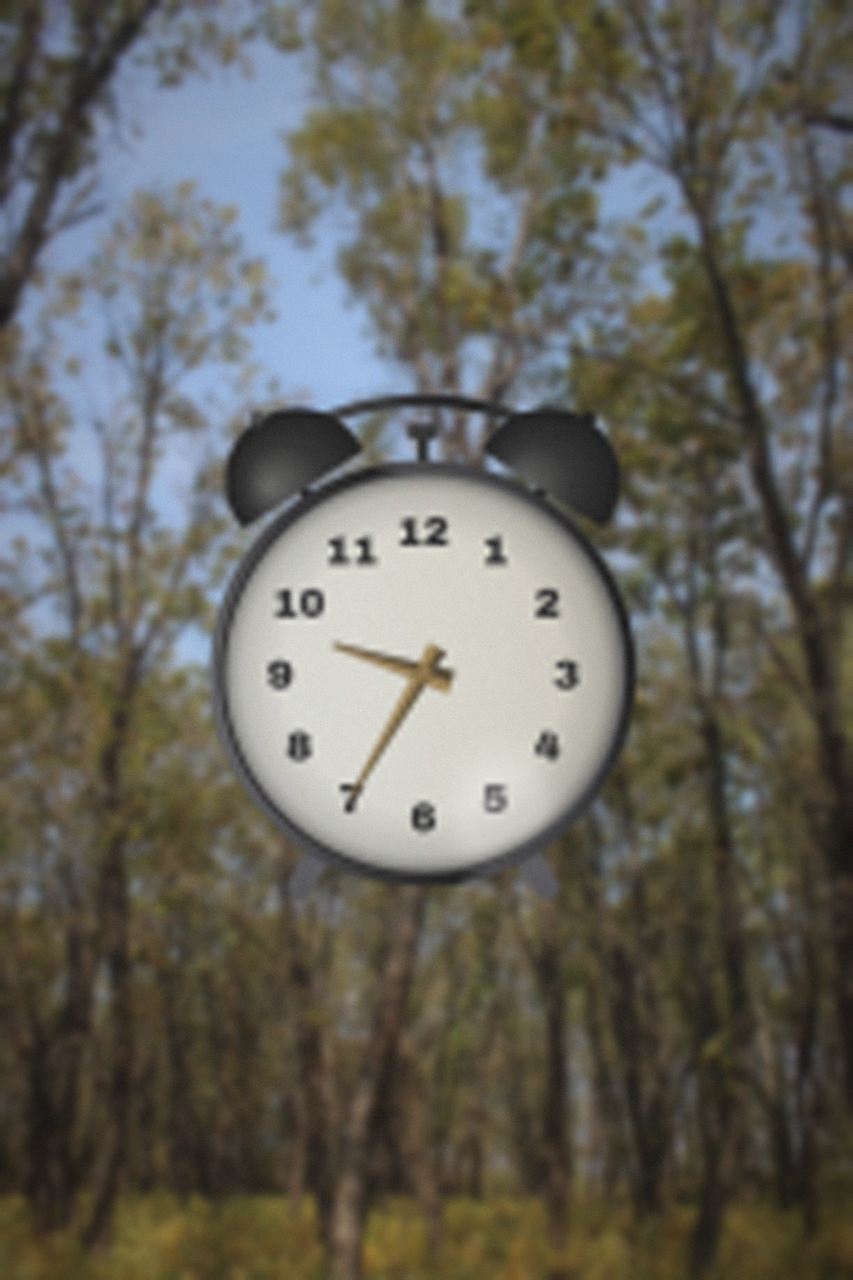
9:35
